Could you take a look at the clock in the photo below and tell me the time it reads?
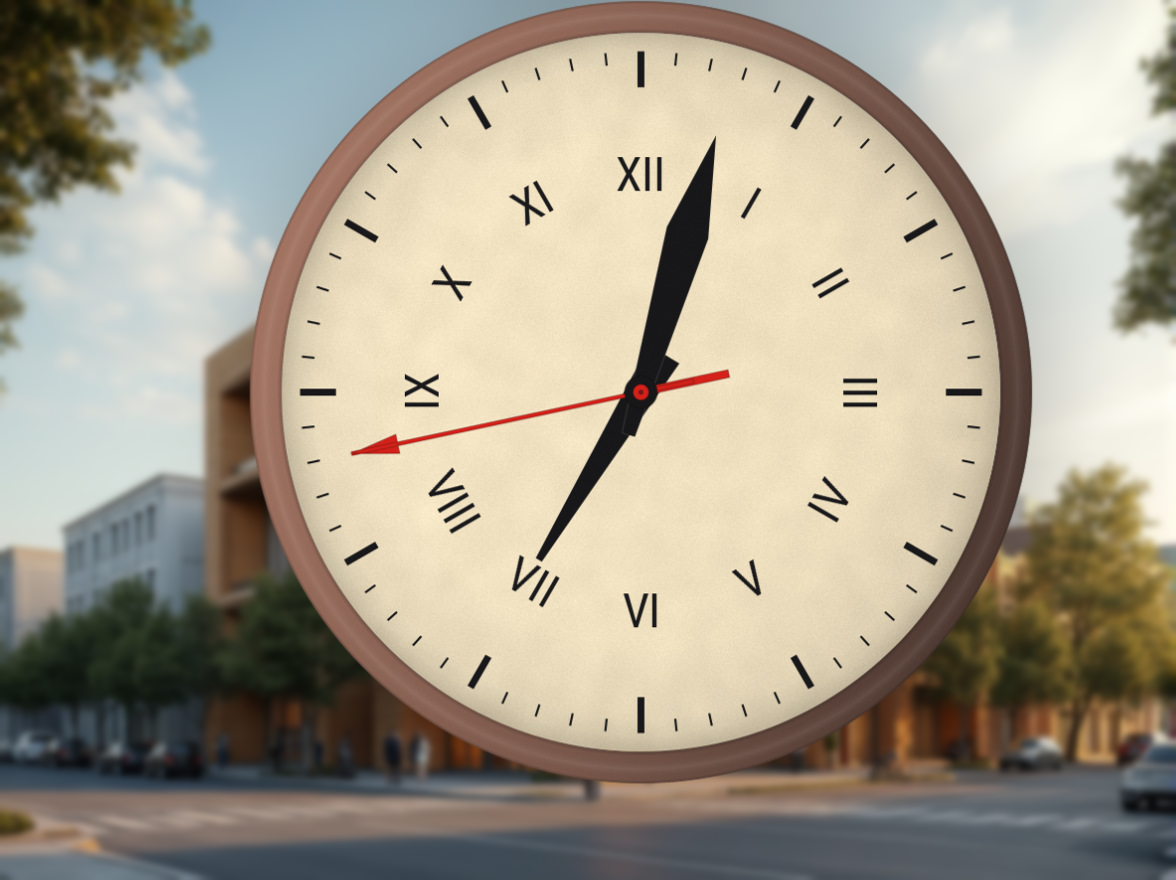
7:02:43
